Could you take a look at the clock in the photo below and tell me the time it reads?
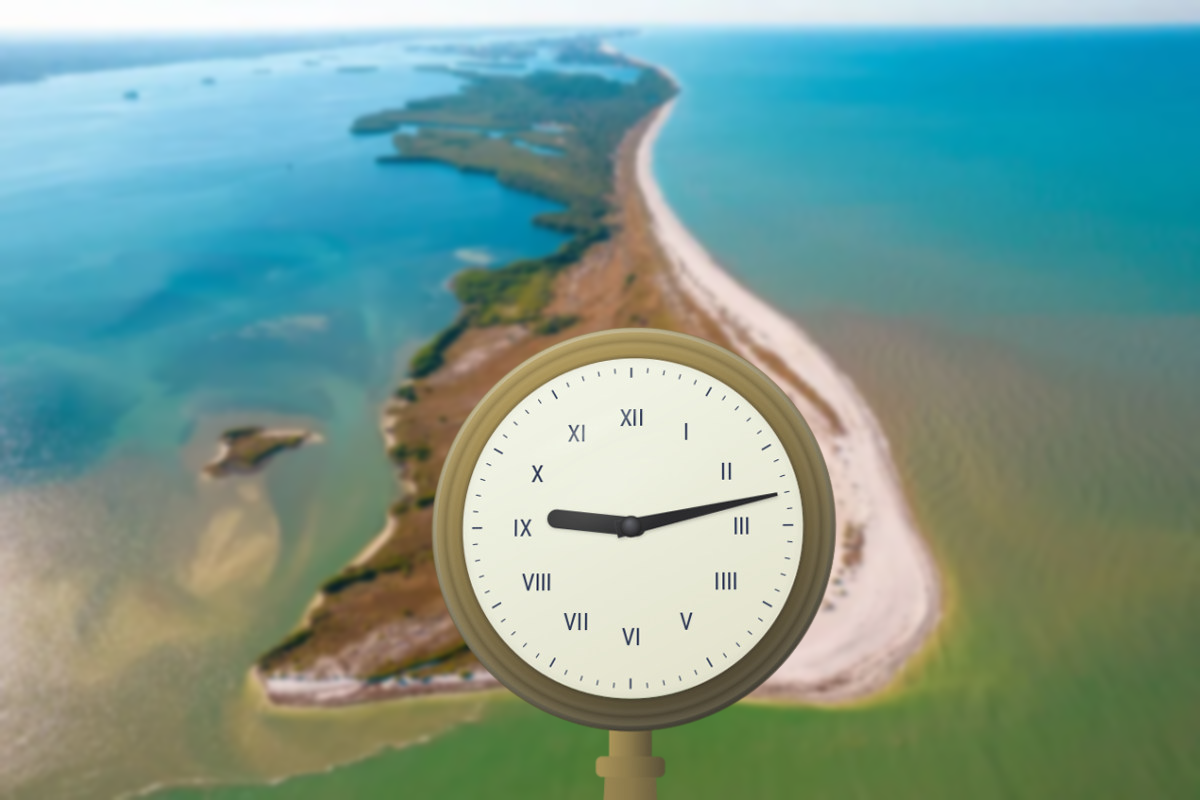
9:13
